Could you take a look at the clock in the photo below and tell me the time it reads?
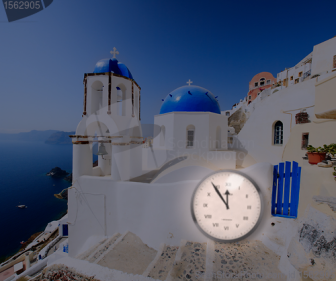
11:54
